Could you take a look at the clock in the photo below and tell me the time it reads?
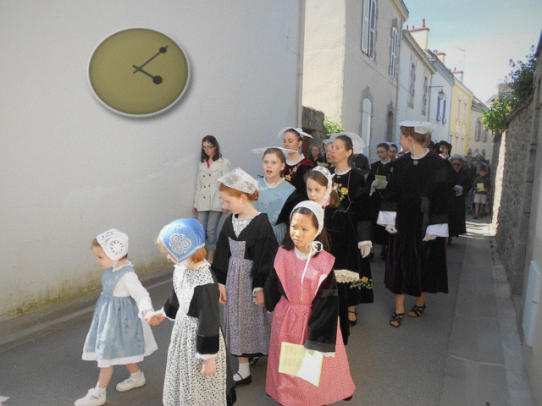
4:08
